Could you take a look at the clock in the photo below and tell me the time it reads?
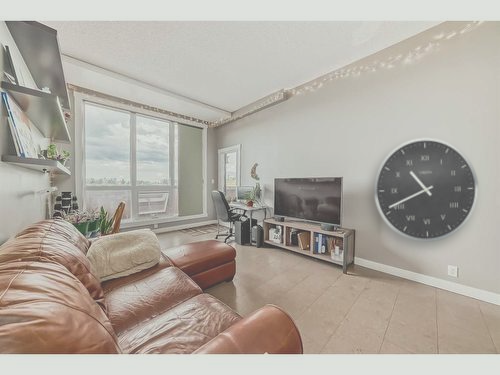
10:41
